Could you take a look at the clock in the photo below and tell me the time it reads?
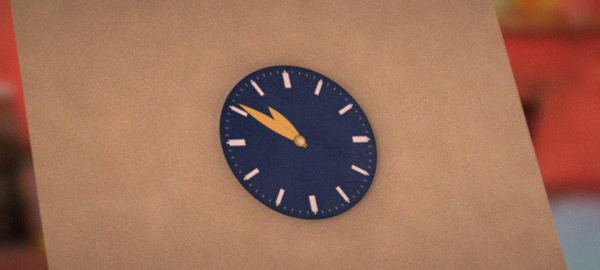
10:51
